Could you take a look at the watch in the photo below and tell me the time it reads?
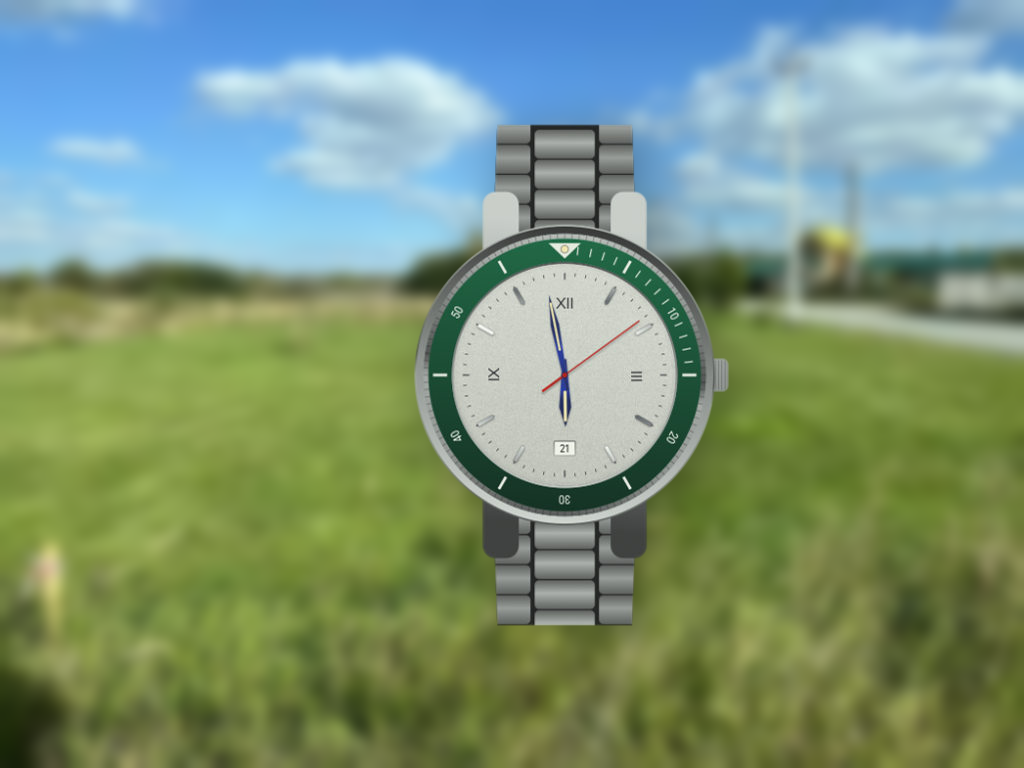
5:58:09
